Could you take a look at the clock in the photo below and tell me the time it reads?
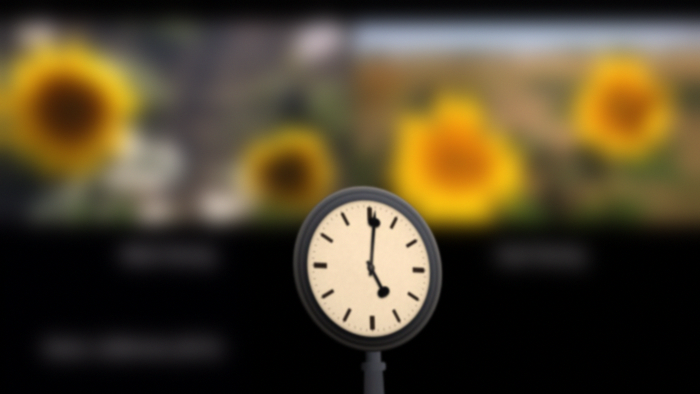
5:01
